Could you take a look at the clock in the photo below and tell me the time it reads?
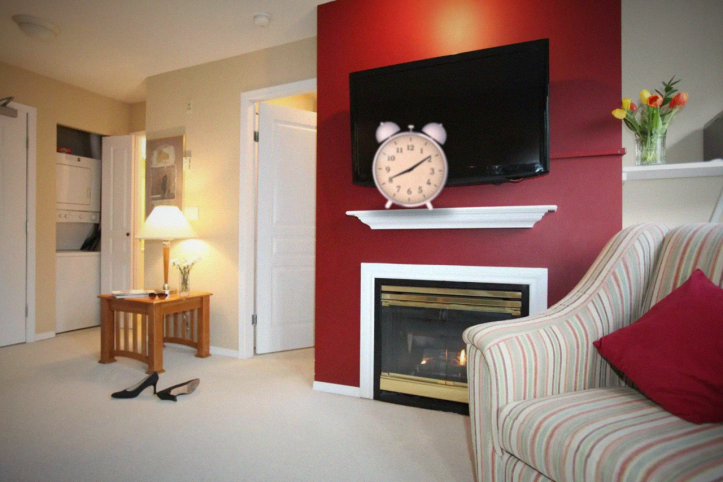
8:09
